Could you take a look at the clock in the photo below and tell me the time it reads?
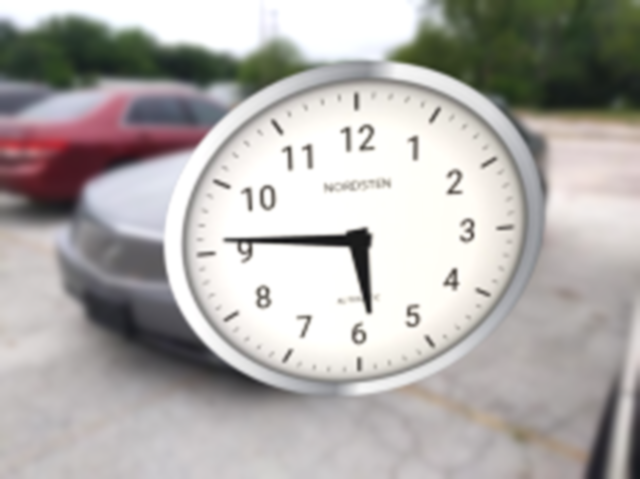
5:46
